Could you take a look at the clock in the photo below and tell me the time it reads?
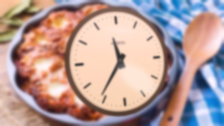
11:36
